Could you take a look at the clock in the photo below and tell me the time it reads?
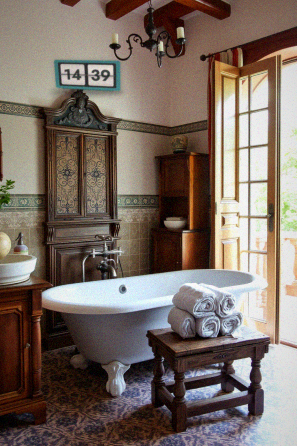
14:39
